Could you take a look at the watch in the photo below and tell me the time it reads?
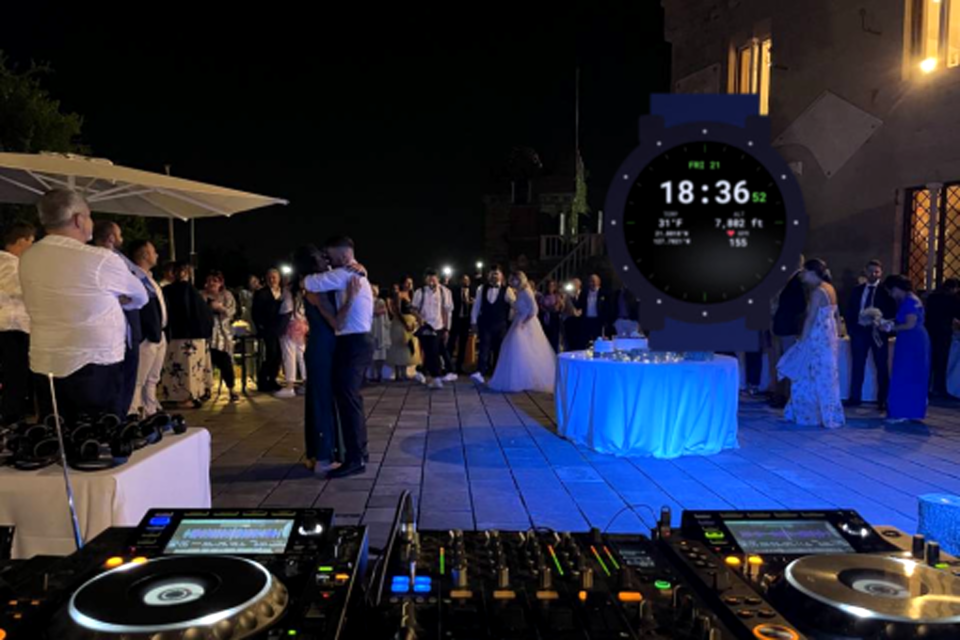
18:36
